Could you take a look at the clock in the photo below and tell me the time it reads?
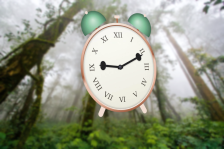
9:11
